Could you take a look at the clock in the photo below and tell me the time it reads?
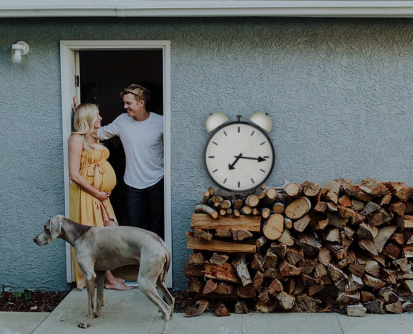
7:16
